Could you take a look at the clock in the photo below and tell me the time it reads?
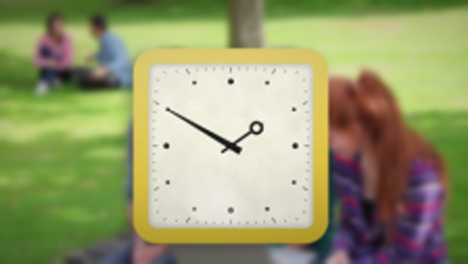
1:50
